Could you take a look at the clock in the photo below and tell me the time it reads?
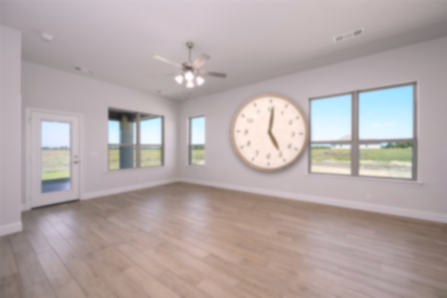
5:01
